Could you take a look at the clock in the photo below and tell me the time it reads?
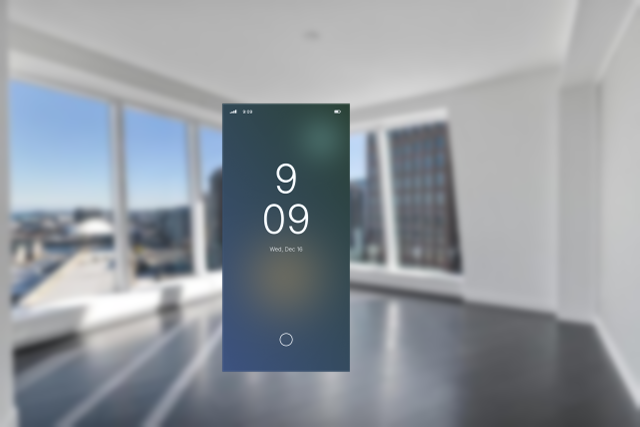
9:09
